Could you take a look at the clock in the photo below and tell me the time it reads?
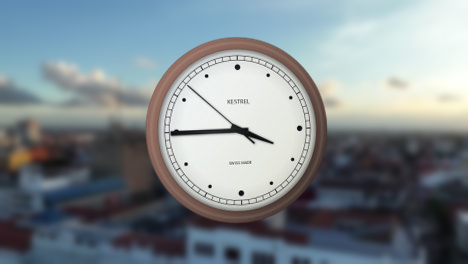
3:44:52
